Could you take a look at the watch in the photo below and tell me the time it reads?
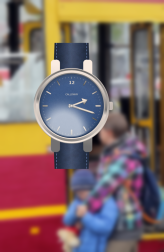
2:18
